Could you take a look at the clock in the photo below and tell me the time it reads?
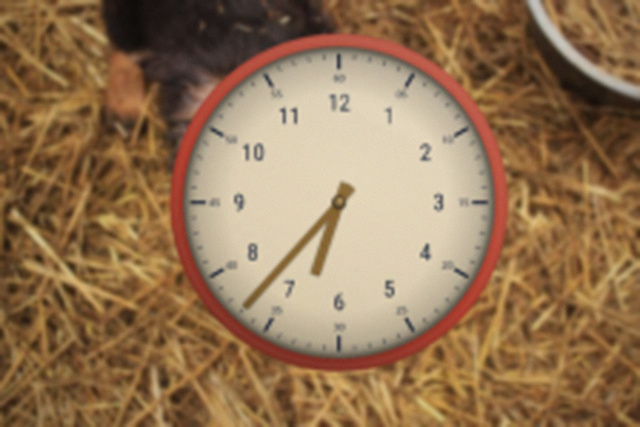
6:37
